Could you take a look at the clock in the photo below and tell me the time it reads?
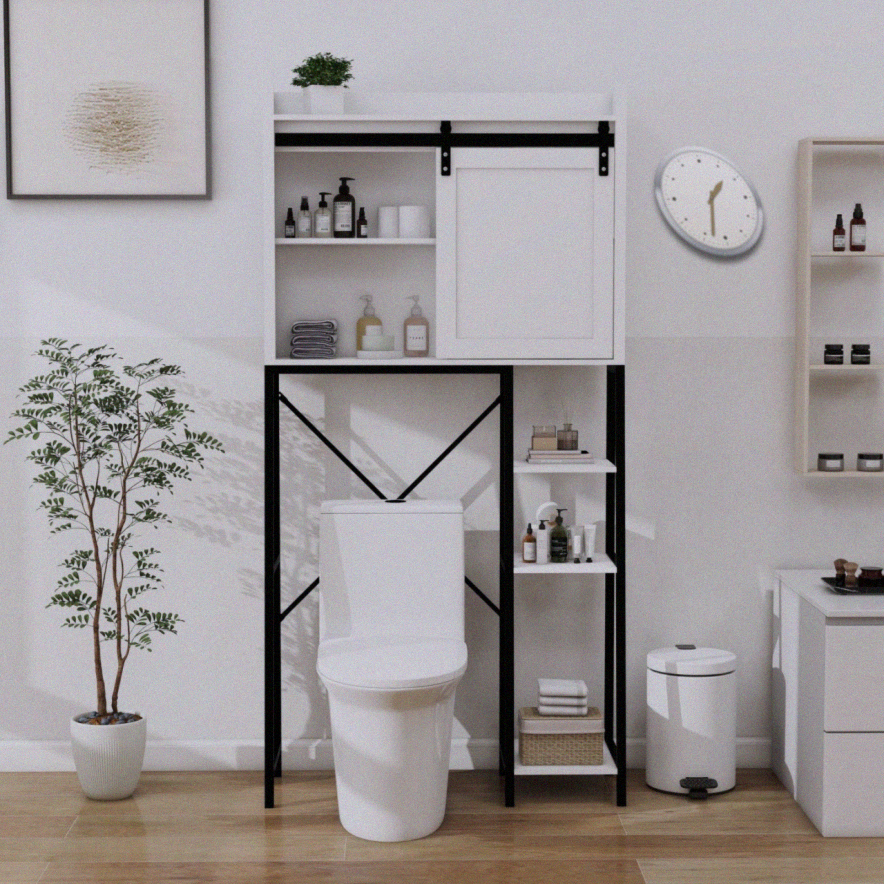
1:33
